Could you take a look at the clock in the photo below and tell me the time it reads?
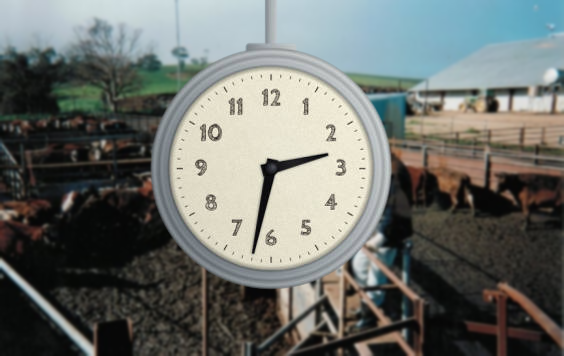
2:32
